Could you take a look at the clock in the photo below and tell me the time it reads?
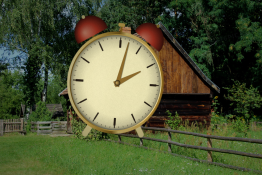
2:02
